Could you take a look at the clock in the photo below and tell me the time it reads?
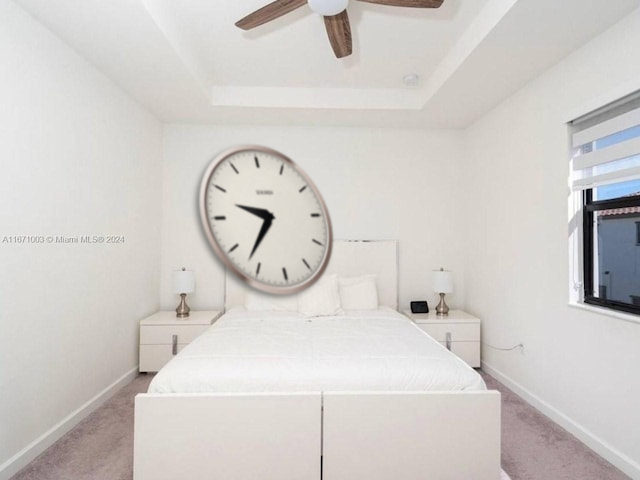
9:37
